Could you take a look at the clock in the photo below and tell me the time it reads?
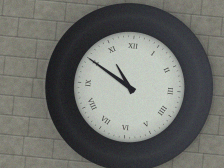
10:50
